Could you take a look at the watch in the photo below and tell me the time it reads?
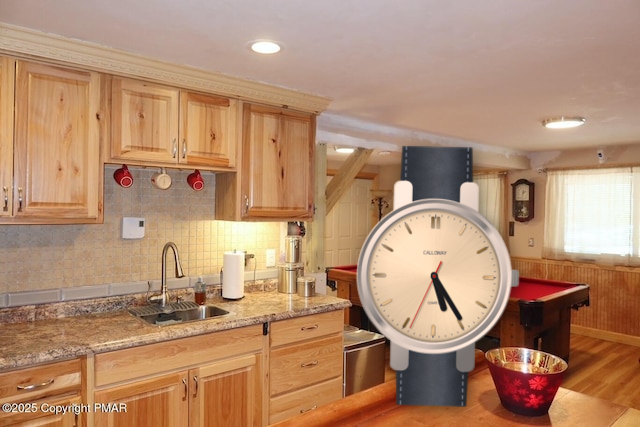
5:24:34
